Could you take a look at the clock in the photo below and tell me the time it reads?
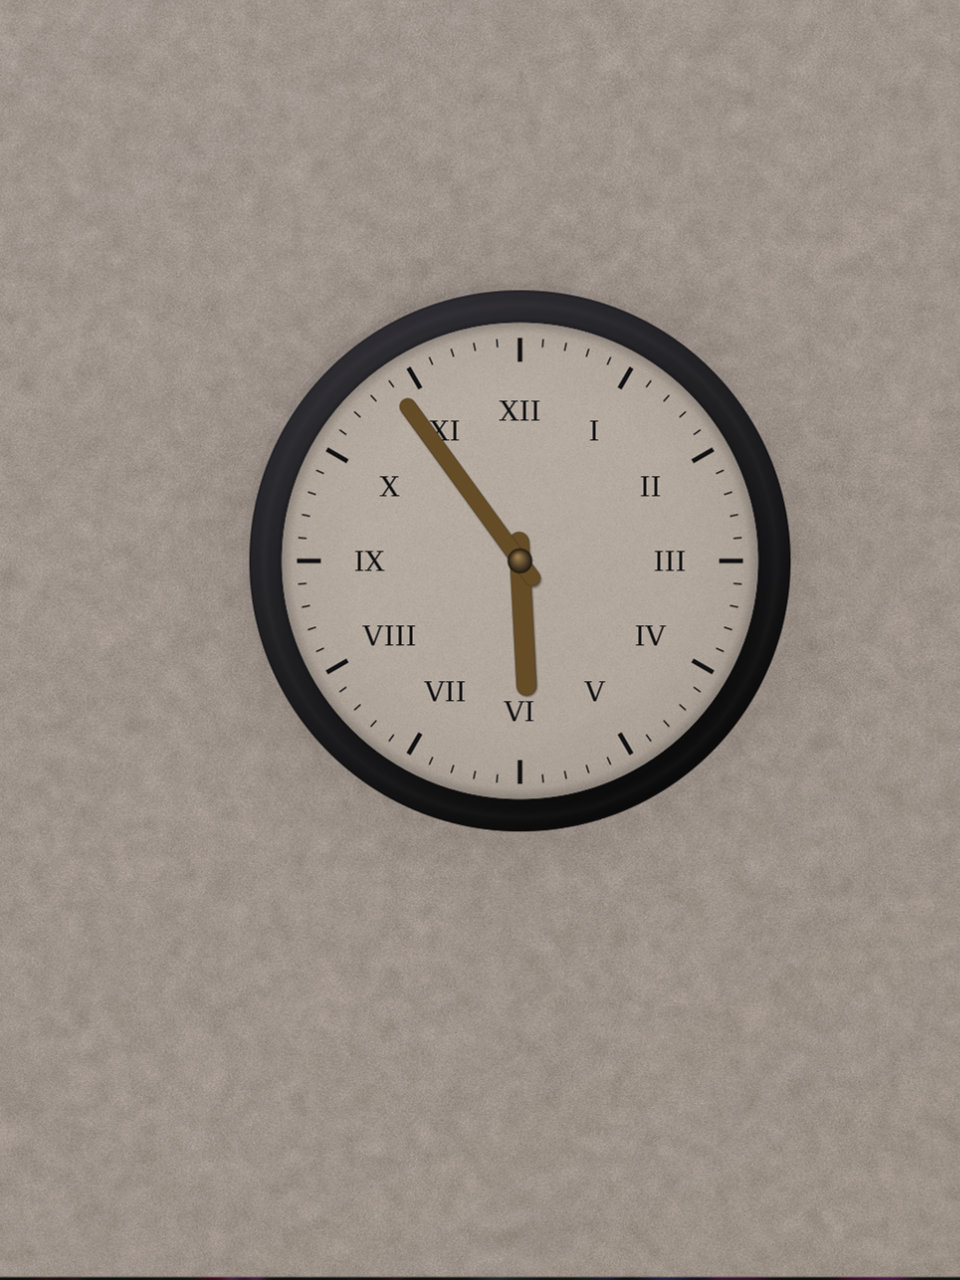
5:54
